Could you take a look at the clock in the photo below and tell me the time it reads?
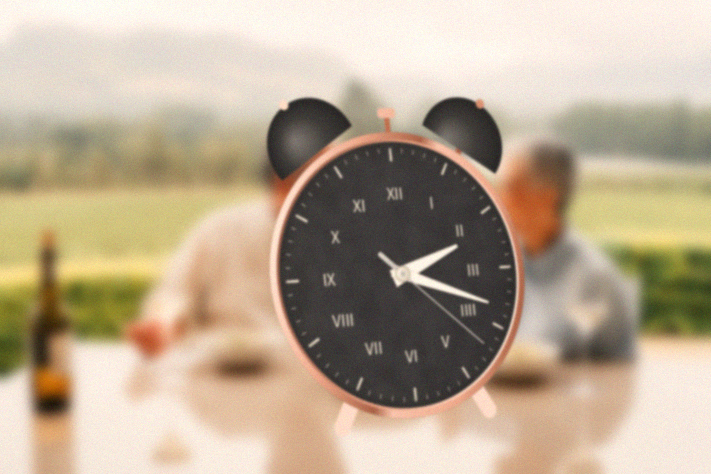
2:18:22
